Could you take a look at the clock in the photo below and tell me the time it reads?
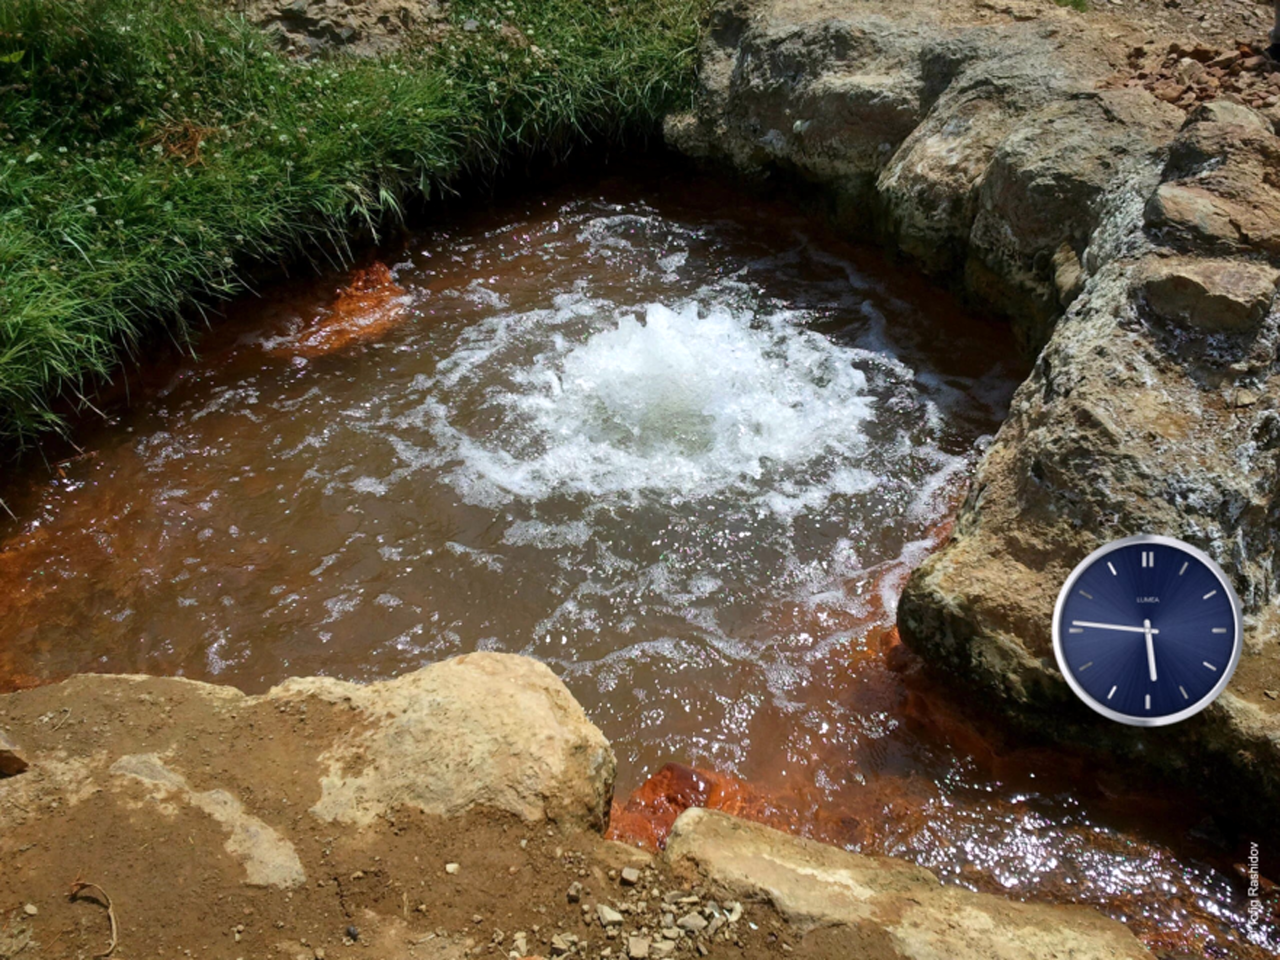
5:46
